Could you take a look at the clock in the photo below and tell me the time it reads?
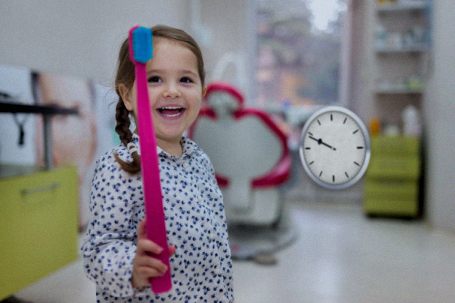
9:49
